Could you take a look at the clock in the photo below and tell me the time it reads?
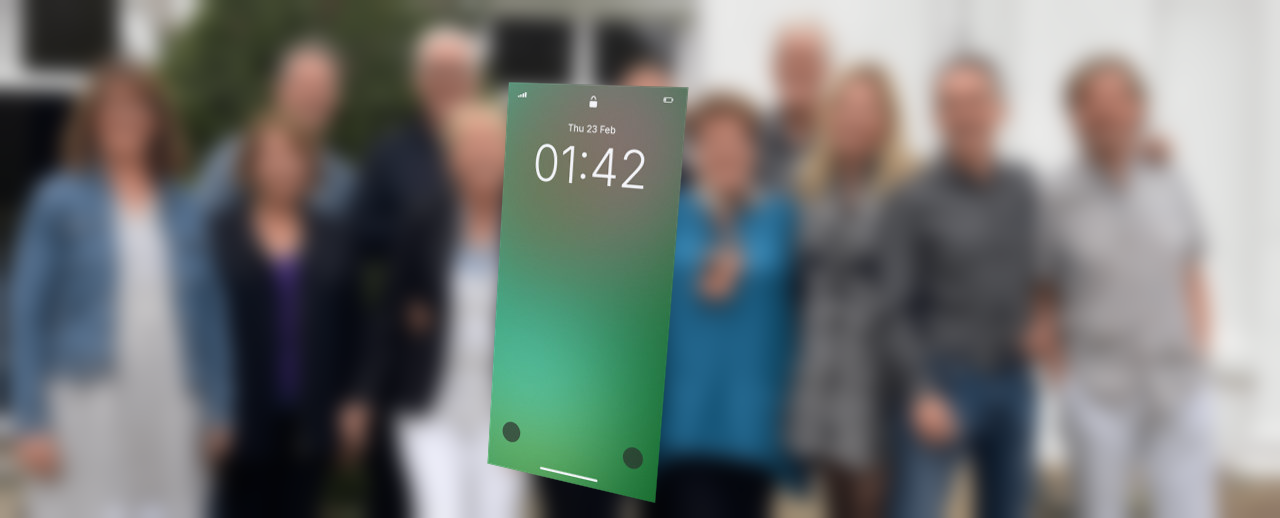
1:42
